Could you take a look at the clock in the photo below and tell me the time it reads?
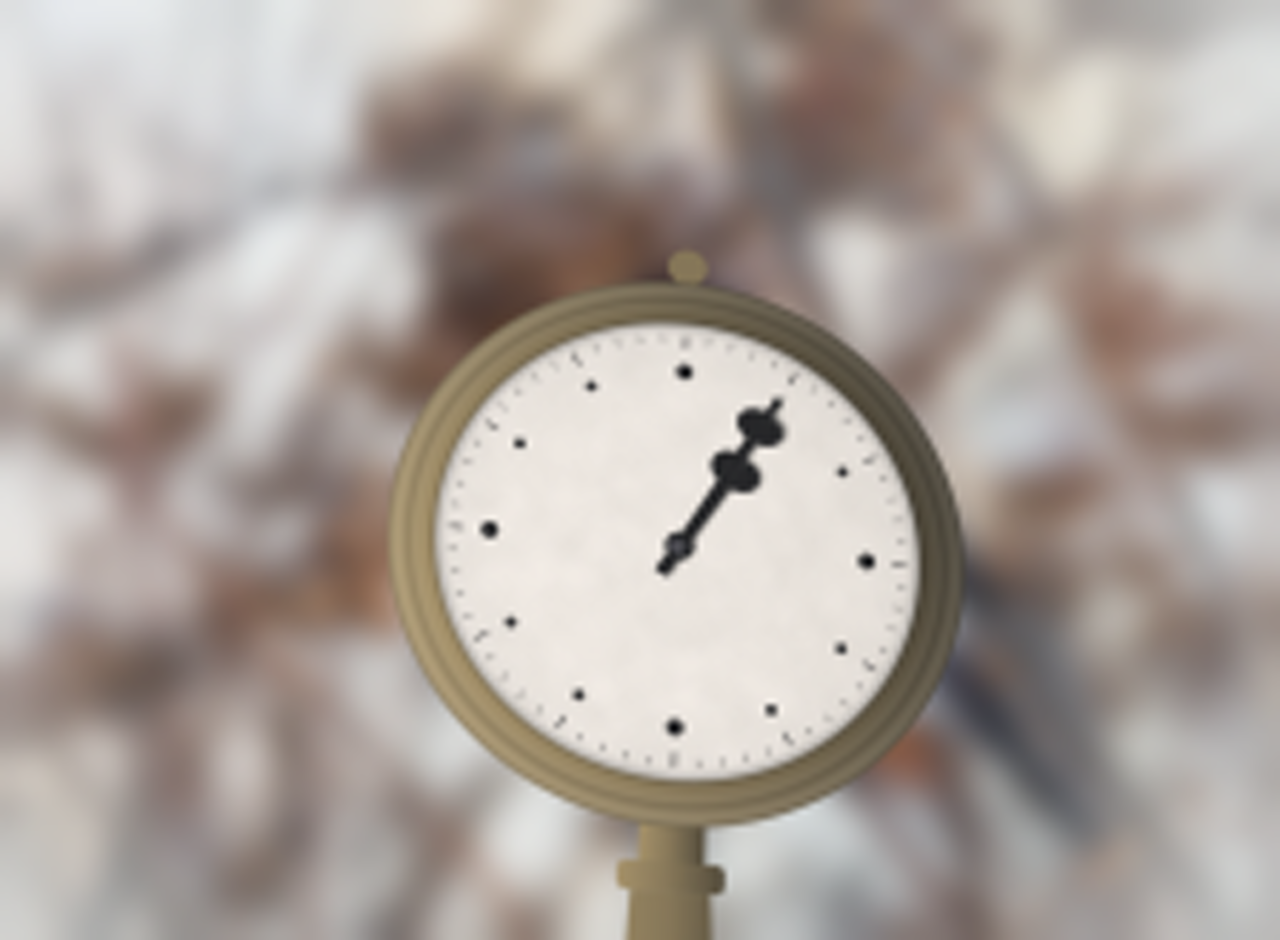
1:05
